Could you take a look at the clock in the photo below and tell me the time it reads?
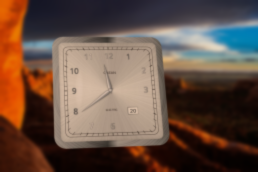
11:39
